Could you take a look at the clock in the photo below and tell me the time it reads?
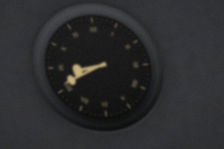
8:41
